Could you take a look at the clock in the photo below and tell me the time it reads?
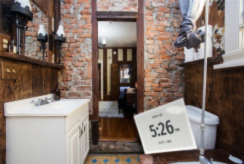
5:26
